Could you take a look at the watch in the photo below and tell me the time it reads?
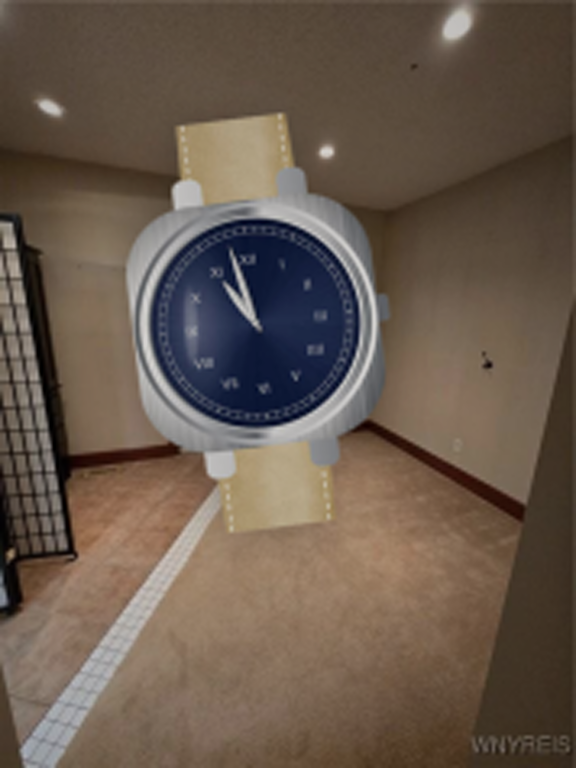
10:58
